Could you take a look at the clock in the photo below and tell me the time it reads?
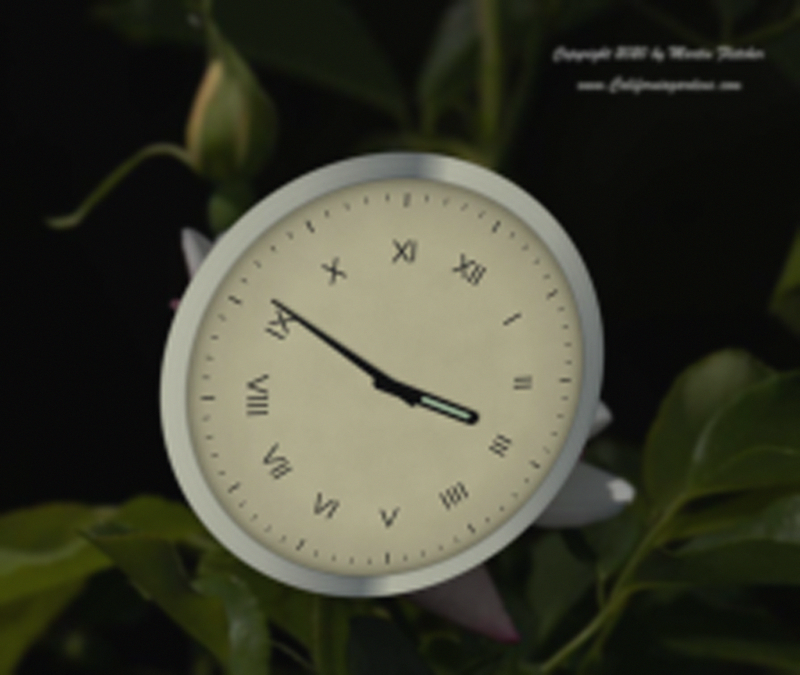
2:46
